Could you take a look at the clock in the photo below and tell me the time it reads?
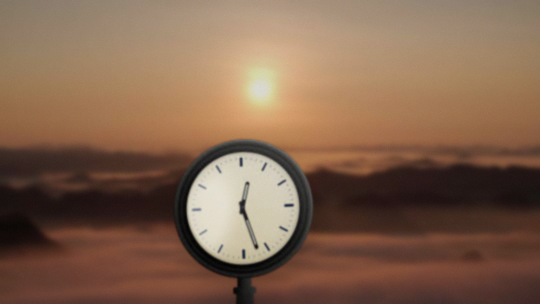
12:27
